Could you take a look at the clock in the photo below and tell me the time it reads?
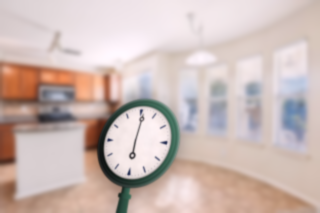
6:01
